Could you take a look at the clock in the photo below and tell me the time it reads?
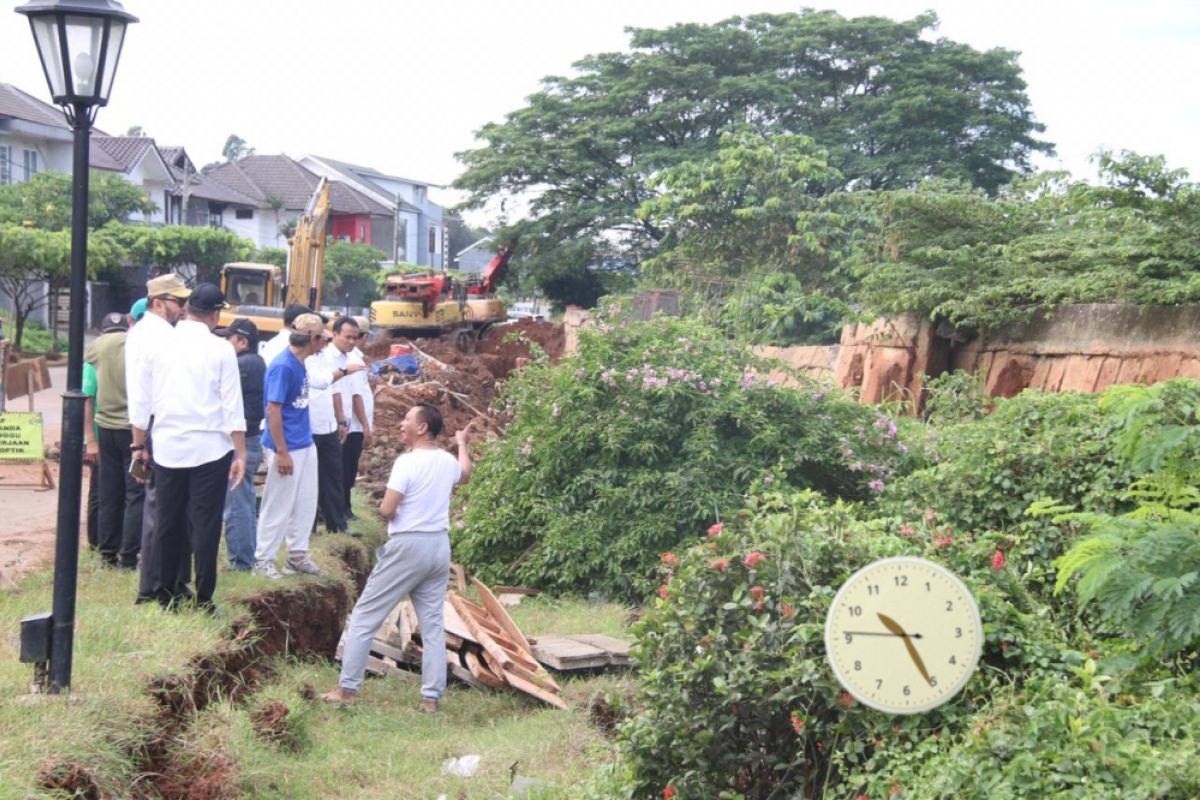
10:25:46
